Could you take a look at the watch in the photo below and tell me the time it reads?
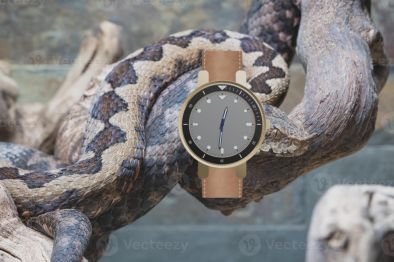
12:31
